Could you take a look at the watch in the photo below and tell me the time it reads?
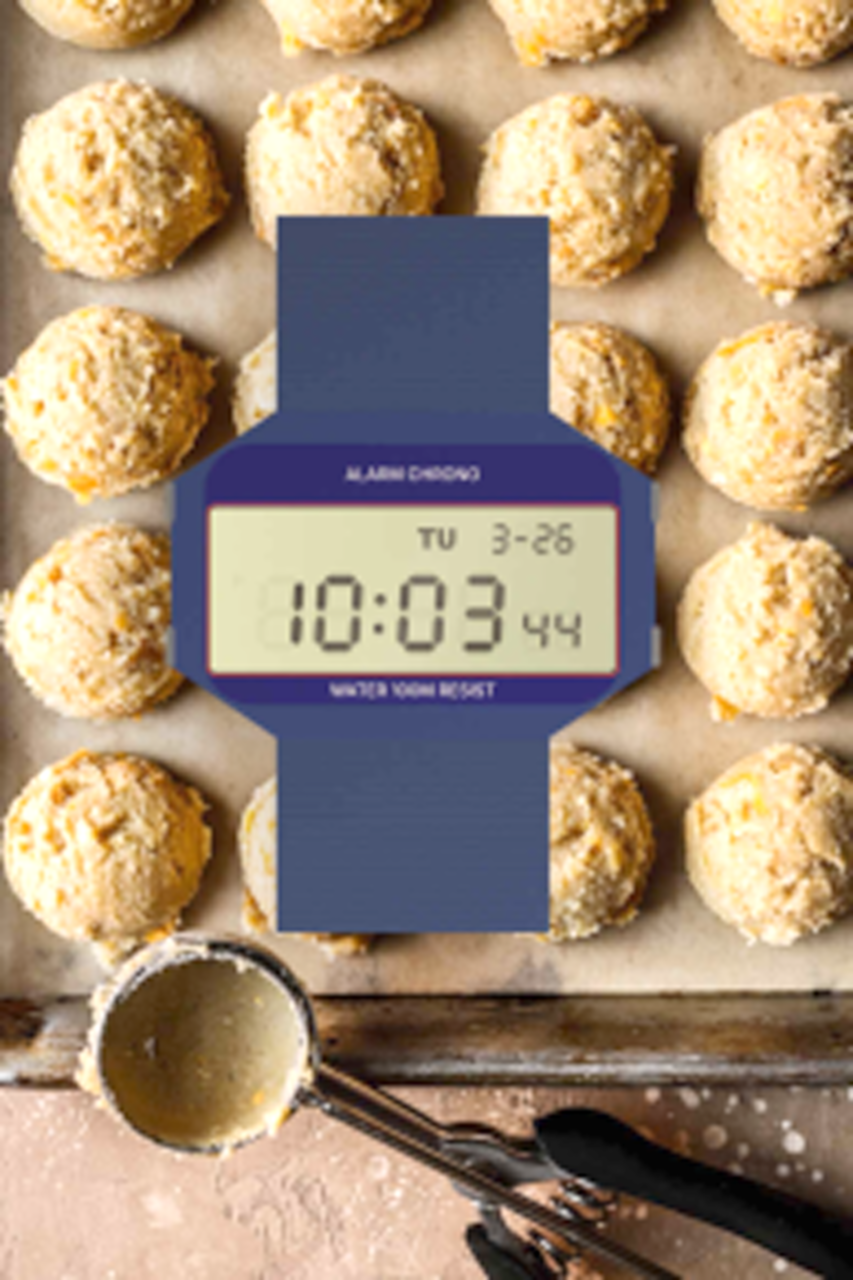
10:03:44
